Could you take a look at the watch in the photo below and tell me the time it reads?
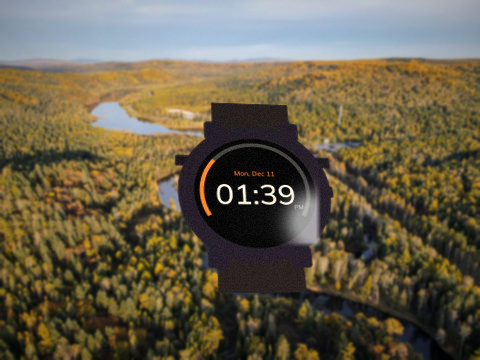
1:39
